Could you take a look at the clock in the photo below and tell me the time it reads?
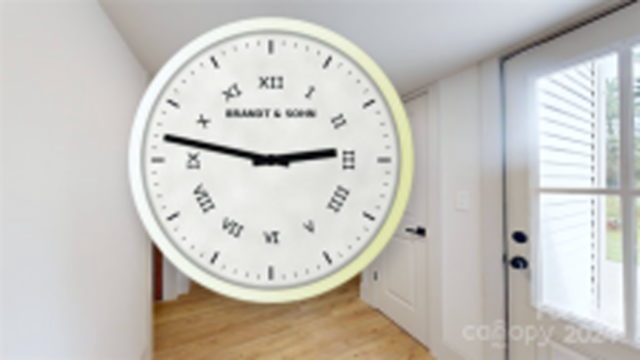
2:47
